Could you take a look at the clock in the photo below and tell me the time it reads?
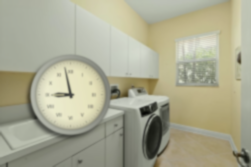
8:58
